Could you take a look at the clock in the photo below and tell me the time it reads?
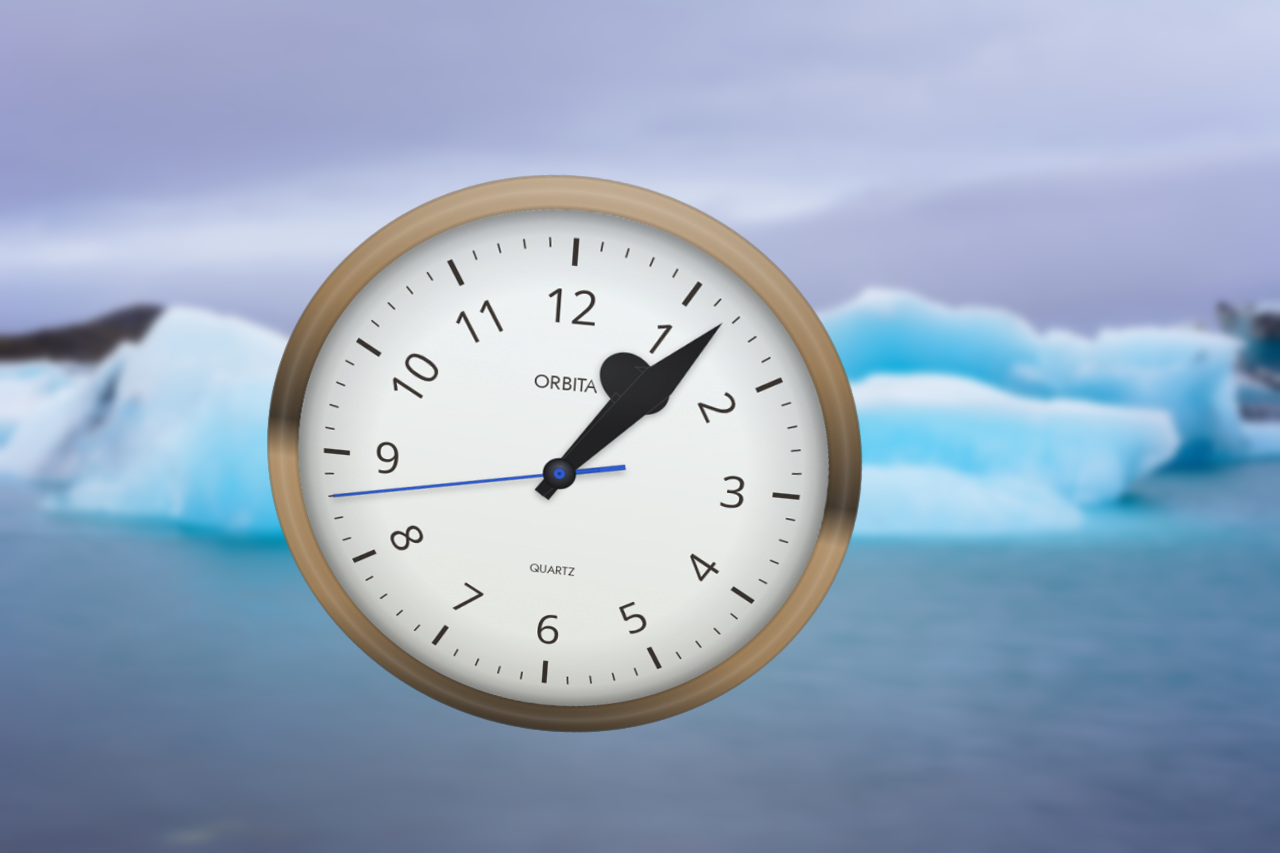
1:06:43
